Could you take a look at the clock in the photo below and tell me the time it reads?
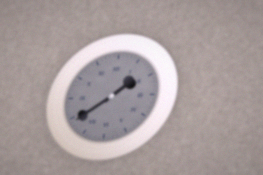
1:39
